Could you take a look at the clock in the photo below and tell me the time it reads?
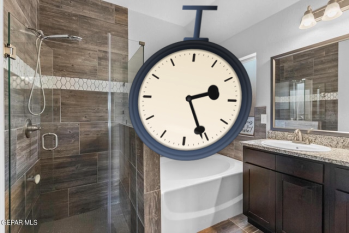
2:26
